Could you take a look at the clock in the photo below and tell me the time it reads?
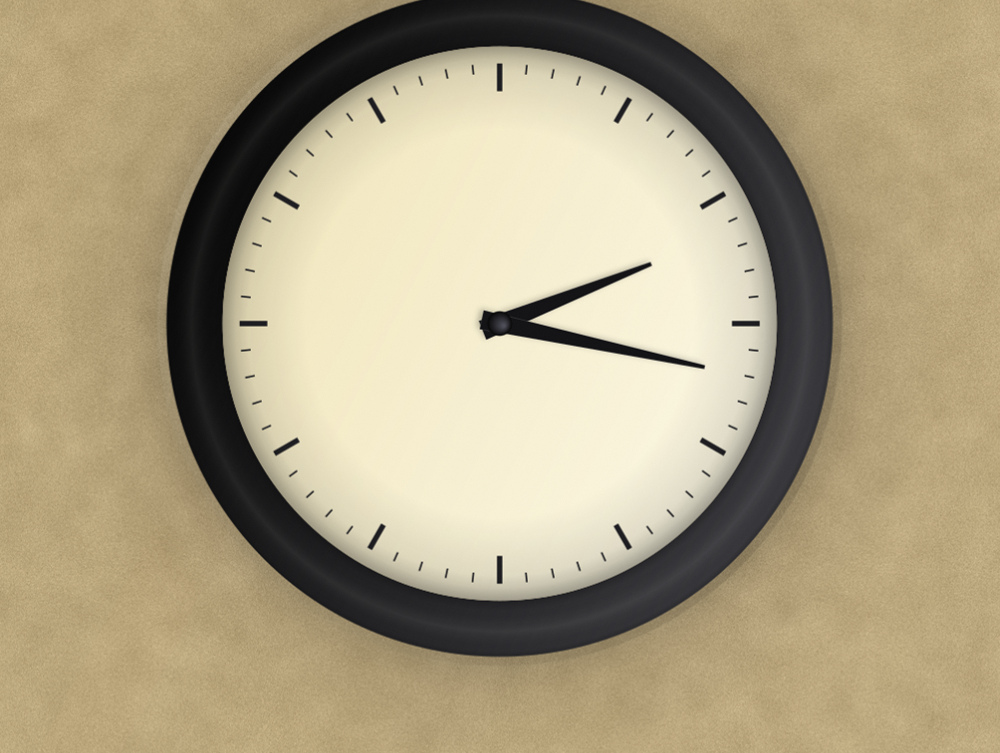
2:17
